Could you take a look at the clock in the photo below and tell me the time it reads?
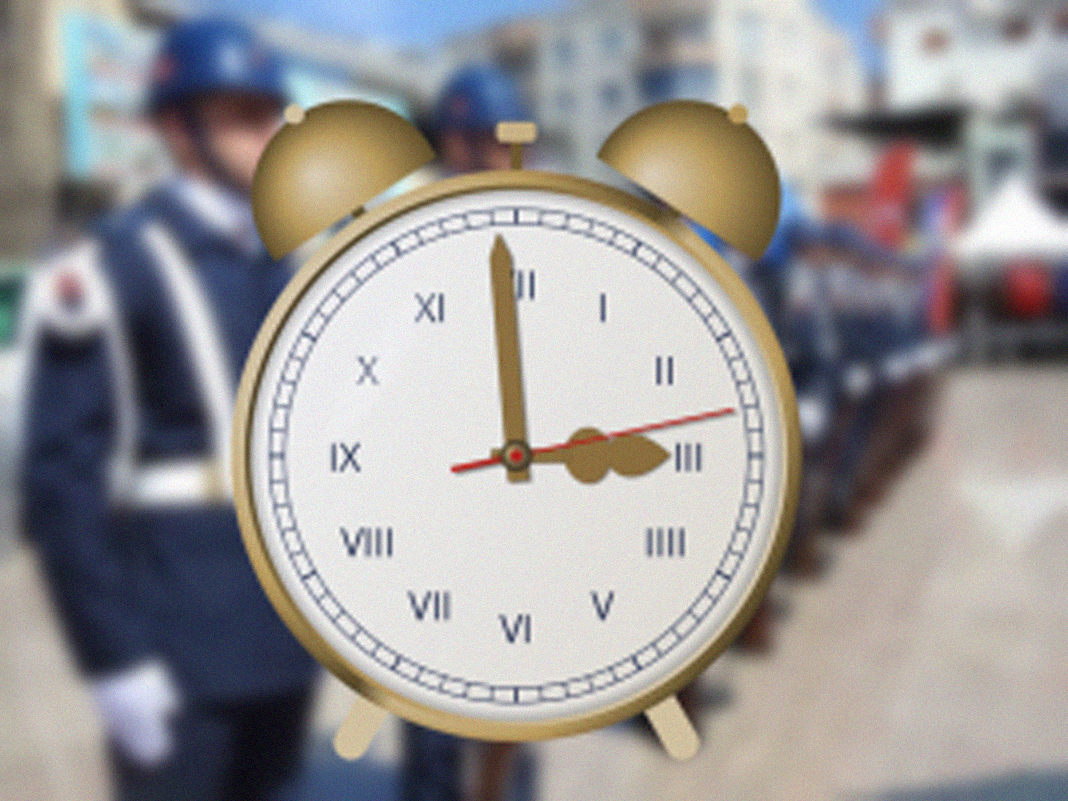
2:59:13
